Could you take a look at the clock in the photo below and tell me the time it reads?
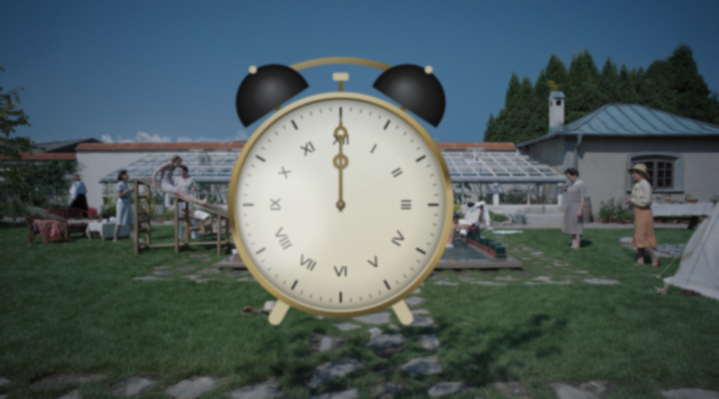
12:00
